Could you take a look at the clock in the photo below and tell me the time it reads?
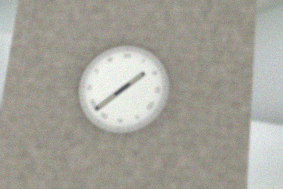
1:38
